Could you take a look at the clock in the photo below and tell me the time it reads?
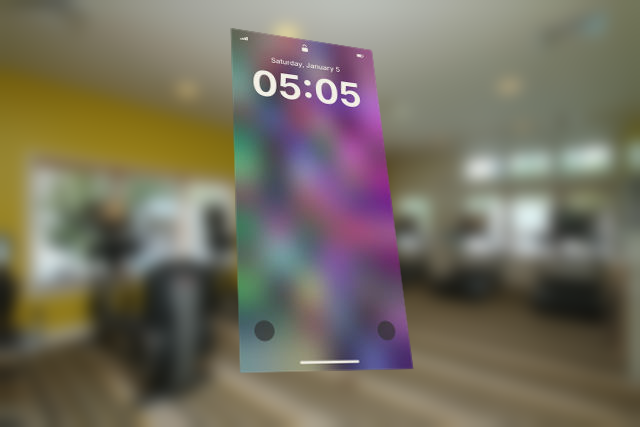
5:05
